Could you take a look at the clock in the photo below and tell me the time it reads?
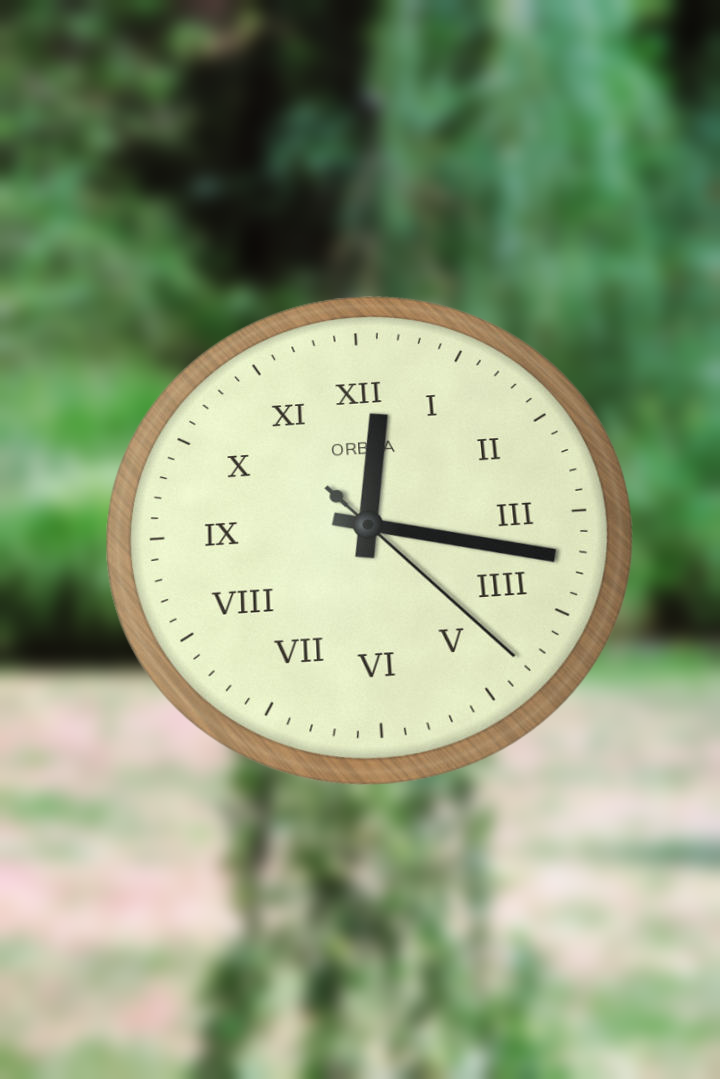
12:17:23
